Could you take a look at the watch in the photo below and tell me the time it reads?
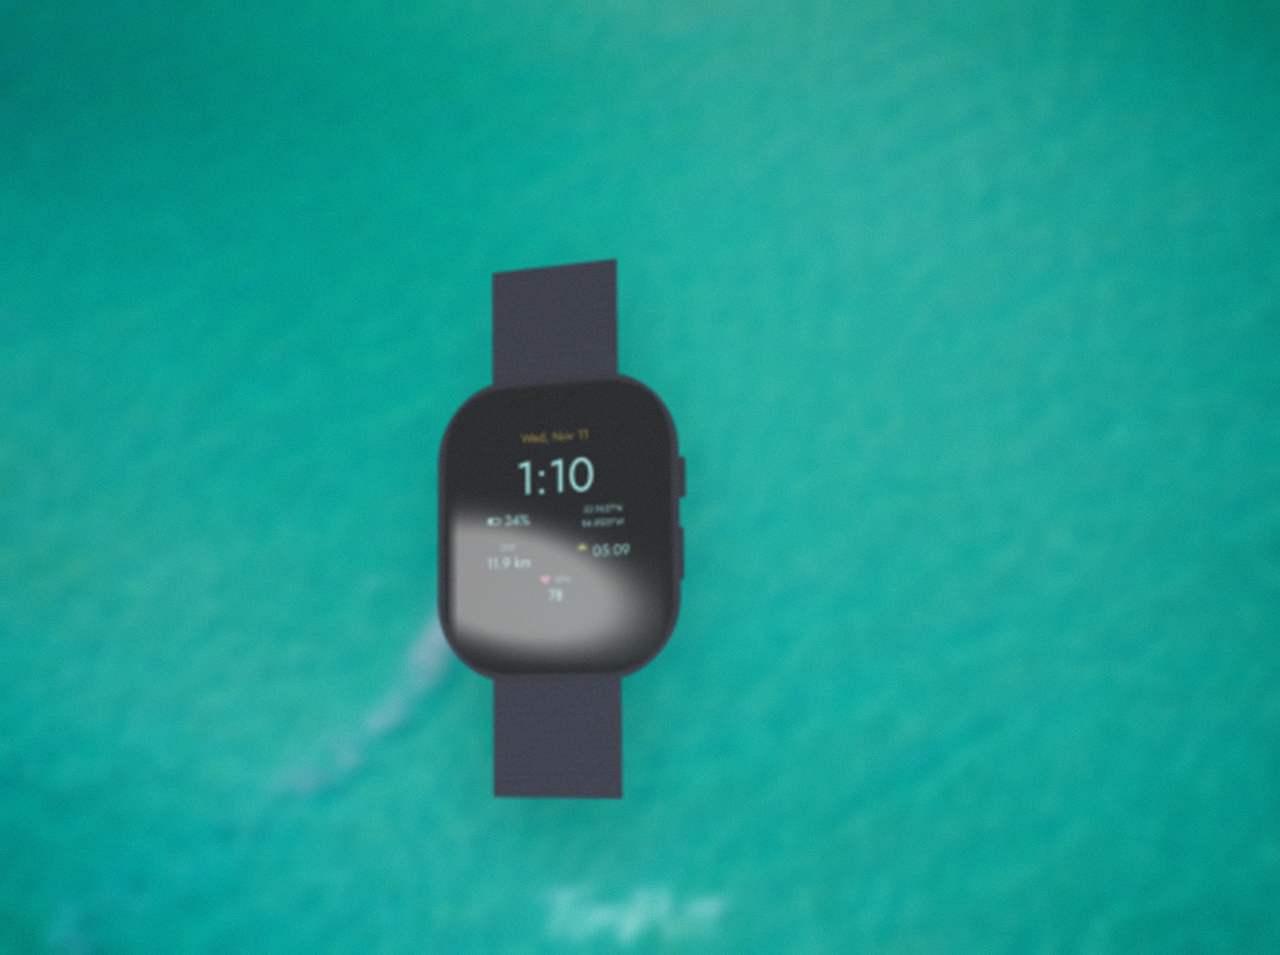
1:10
